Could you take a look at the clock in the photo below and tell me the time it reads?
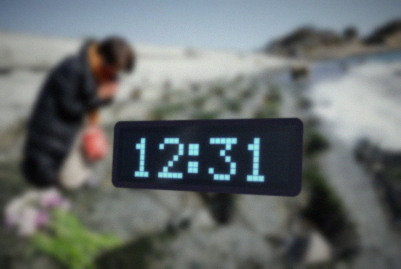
12:31
